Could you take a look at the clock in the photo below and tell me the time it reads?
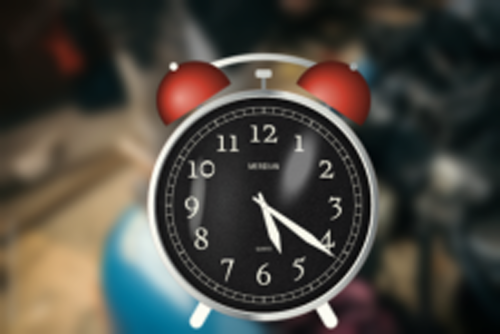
5:21
